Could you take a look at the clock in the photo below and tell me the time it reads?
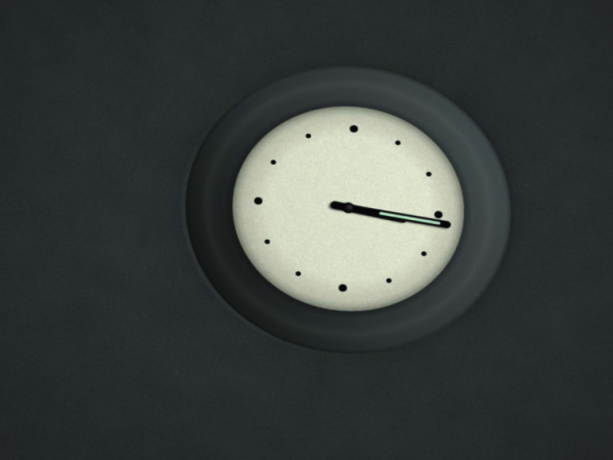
3:16
